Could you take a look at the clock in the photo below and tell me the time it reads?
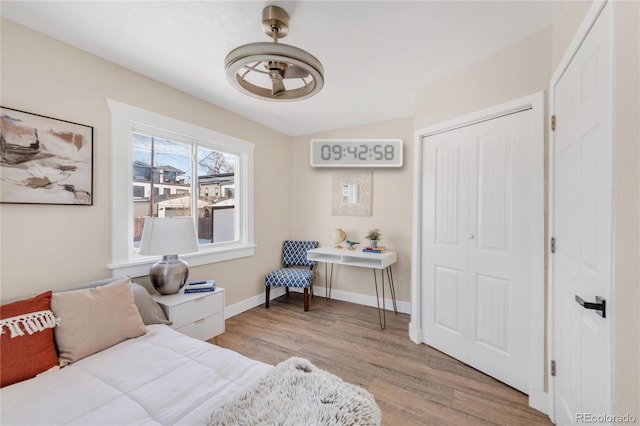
9:42:58
